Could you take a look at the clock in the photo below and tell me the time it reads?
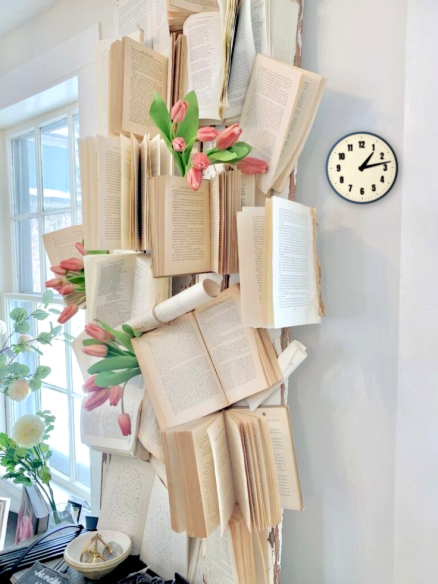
1:13
